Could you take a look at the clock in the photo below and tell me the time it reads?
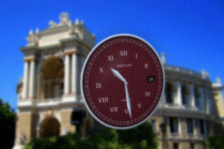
10:29
